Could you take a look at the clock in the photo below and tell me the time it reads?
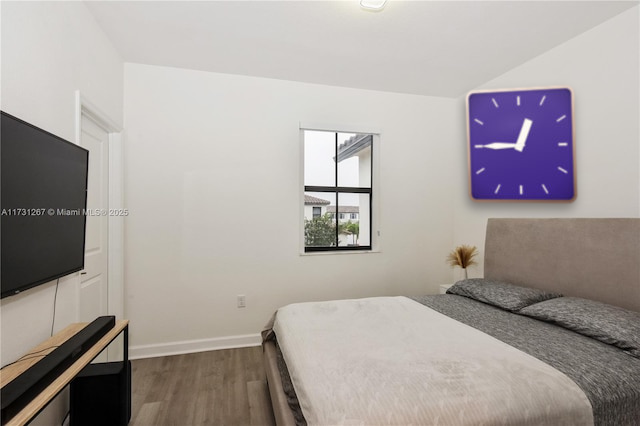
12:45
